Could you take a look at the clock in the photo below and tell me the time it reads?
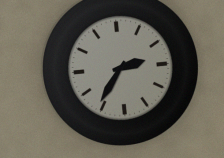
2:36
